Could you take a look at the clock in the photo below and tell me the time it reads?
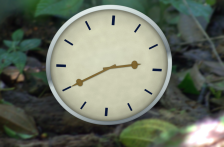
2:40
